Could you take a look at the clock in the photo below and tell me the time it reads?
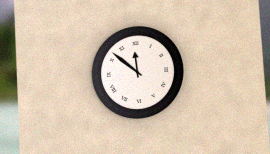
11:52
